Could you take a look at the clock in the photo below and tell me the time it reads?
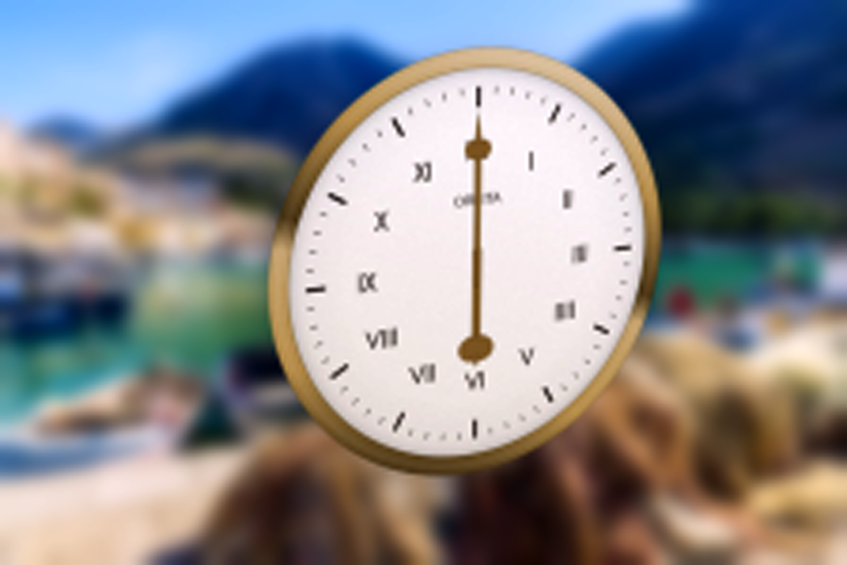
6:00
